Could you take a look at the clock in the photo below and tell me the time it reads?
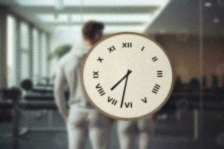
7:32
